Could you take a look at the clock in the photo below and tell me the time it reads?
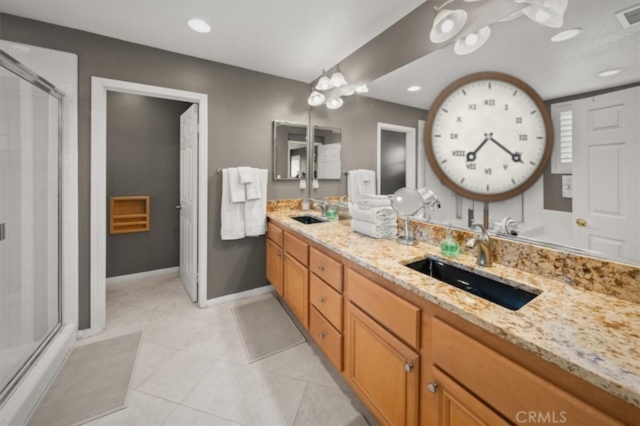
7:21
